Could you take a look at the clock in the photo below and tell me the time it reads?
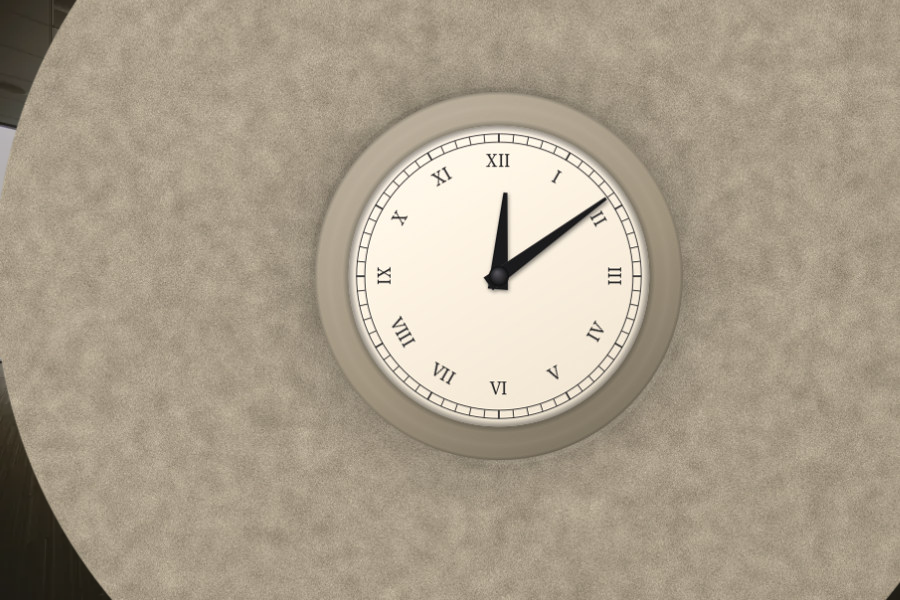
12:09
